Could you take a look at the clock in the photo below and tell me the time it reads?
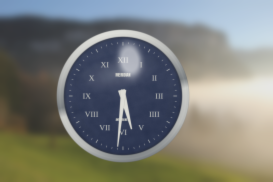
5:31
